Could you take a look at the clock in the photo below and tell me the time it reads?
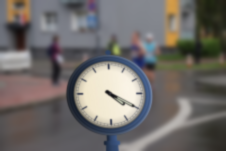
4:20
